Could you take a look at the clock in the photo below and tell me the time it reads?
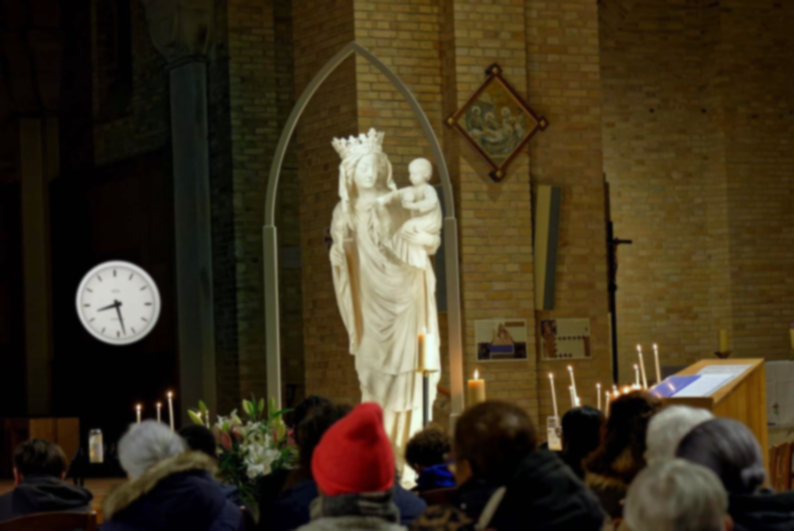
8:28
